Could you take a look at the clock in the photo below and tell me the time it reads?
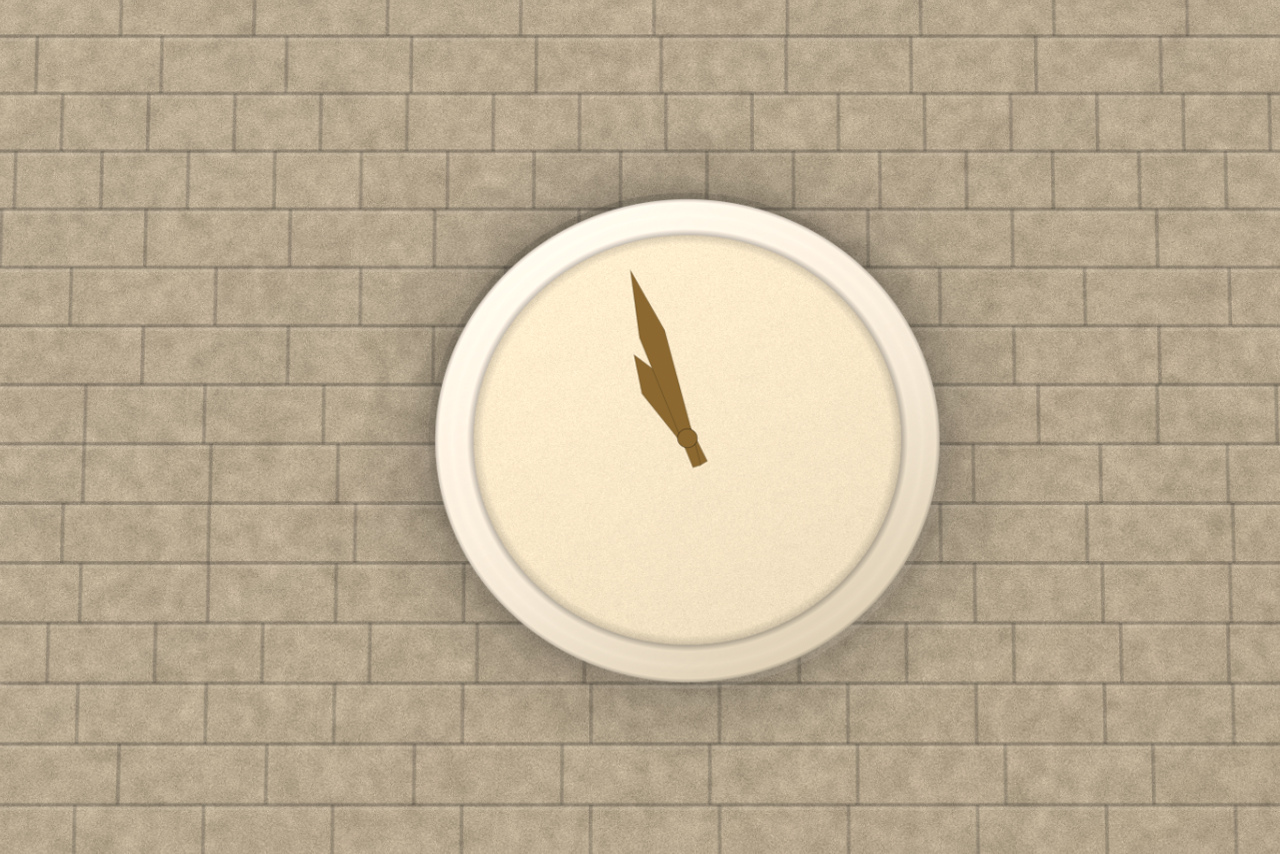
10:57
